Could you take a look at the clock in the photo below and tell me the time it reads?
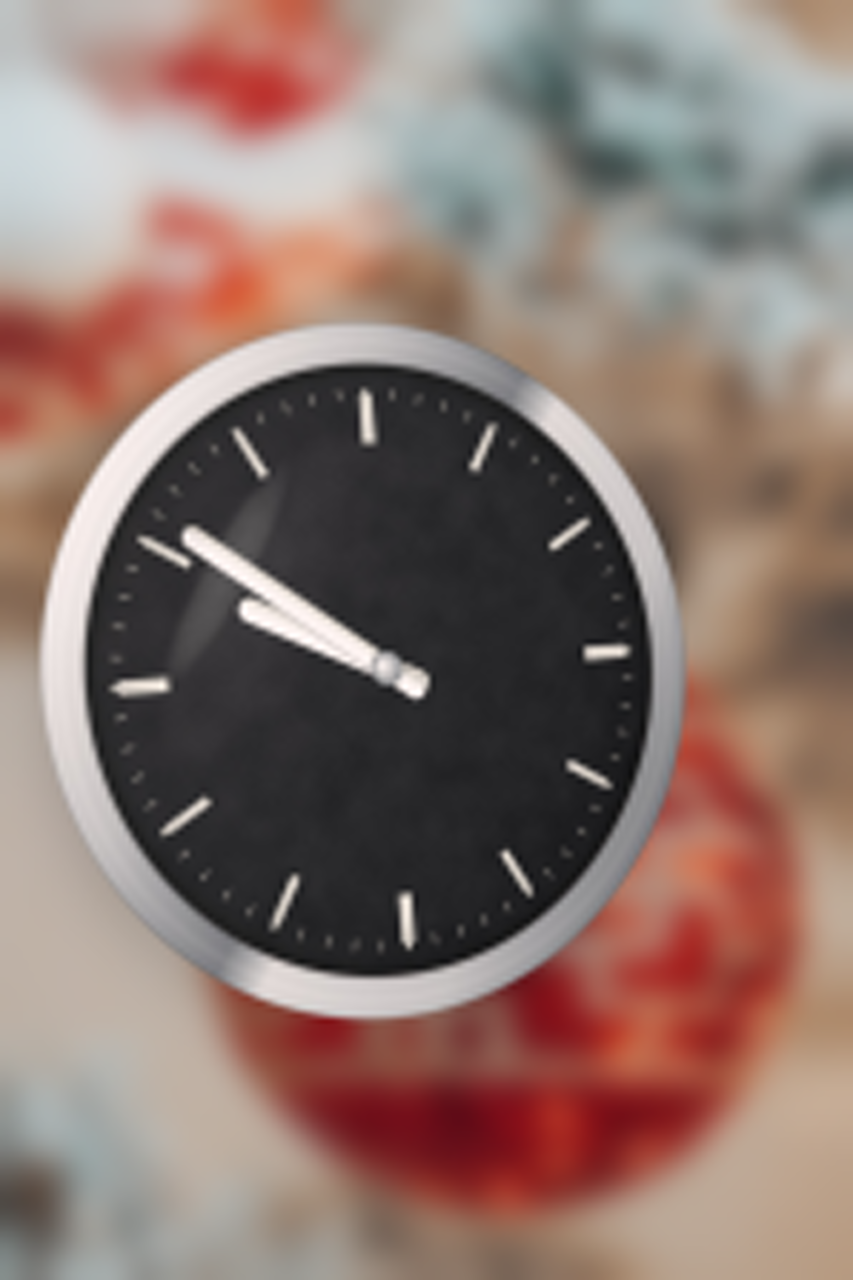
9:51
